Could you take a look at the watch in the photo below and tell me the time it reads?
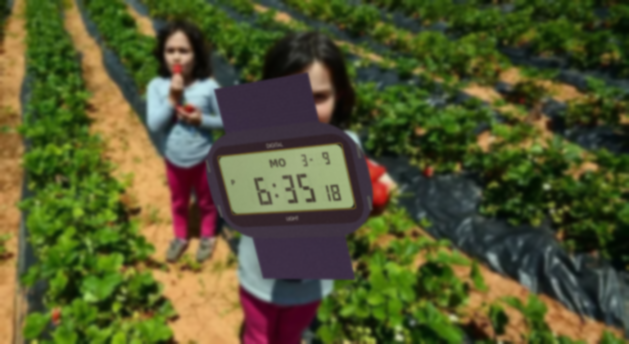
6:35:18
